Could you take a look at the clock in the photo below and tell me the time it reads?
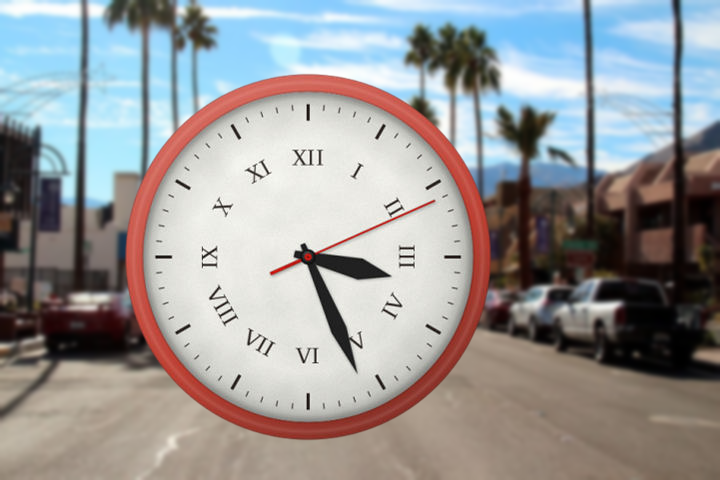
3:26:11
